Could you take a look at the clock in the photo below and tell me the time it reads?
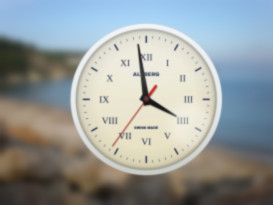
3:58:36
